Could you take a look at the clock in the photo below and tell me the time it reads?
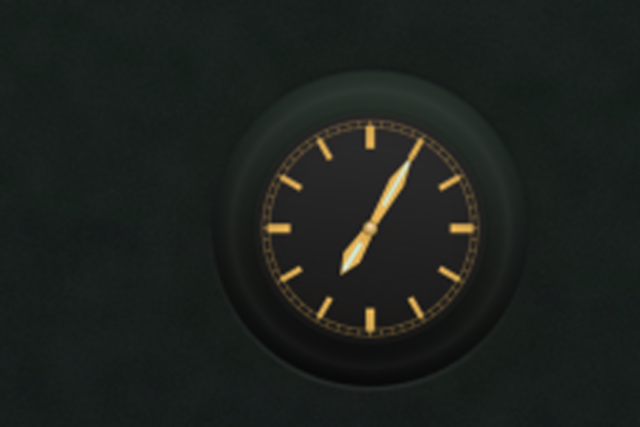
7:05
